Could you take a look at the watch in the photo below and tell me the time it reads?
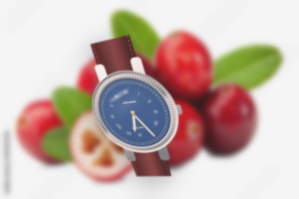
6:25
